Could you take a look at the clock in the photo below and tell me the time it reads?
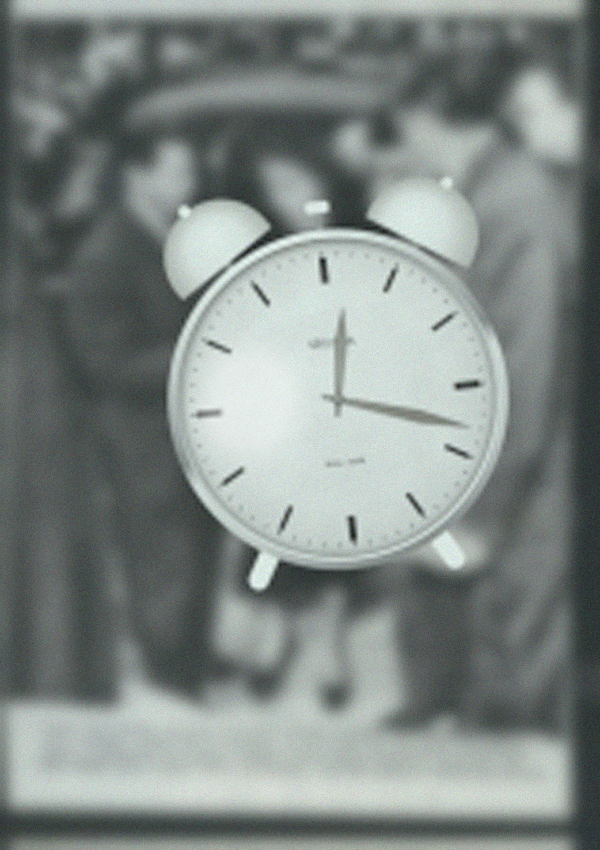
12:18
